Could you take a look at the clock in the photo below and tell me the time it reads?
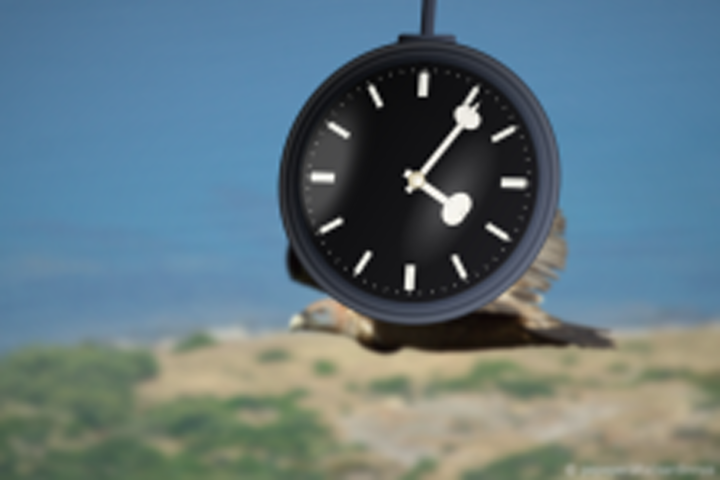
4:06
